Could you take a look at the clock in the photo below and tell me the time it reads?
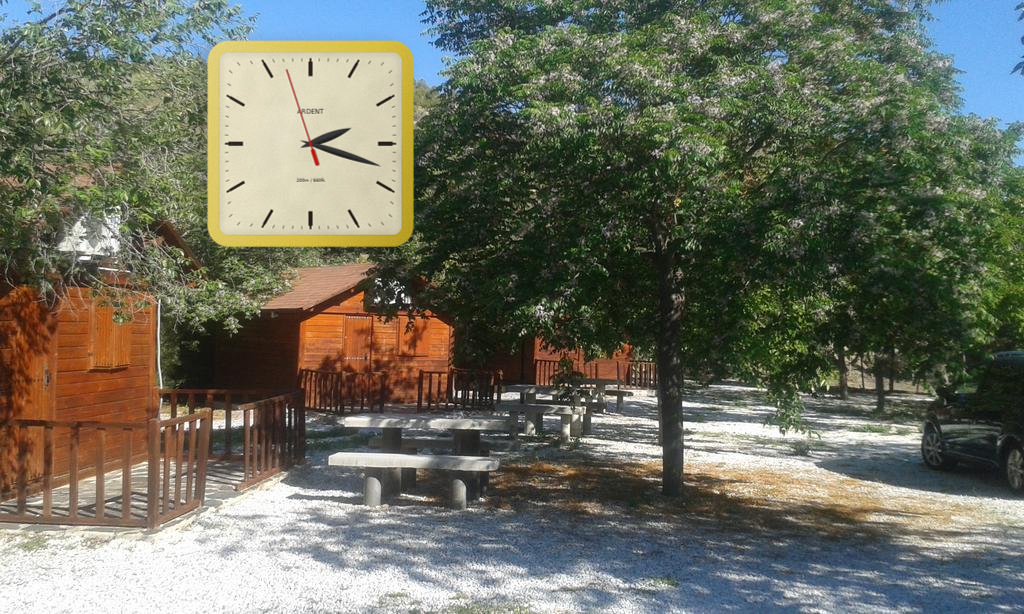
2:17:57
